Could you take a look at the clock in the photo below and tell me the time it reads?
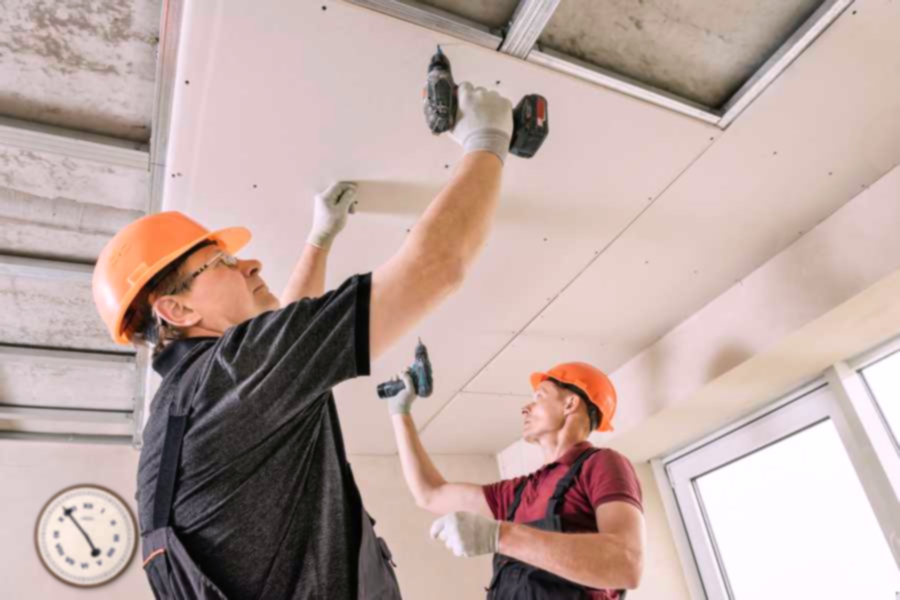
4:53
